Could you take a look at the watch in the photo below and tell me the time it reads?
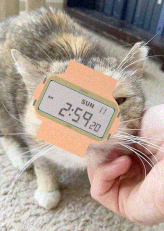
2:59:20
